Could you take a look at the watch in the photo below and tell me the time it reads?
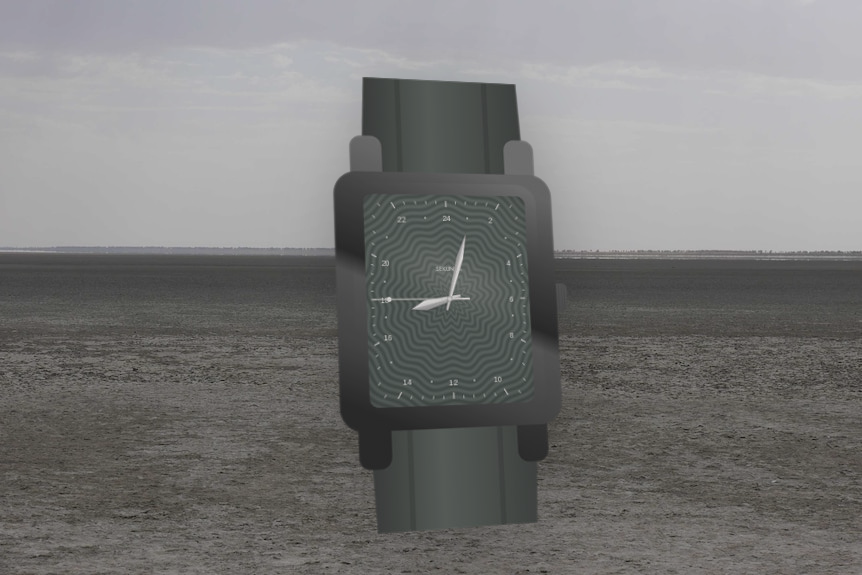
17:02:45
